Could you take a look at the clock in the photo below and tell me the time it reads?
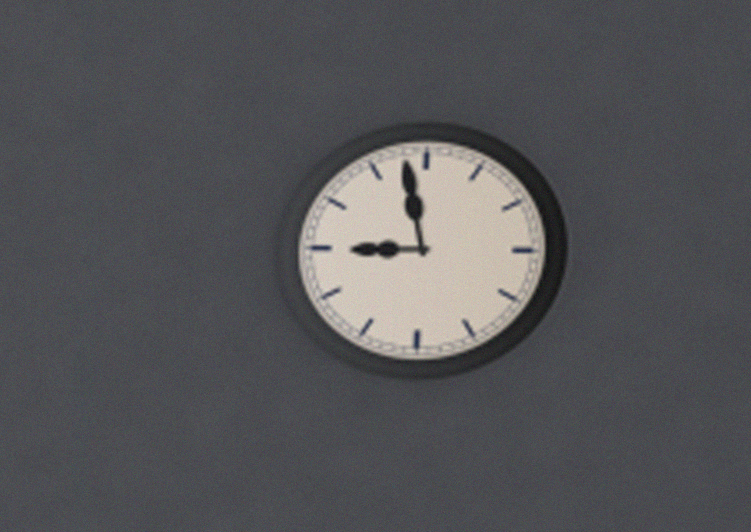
8:58
